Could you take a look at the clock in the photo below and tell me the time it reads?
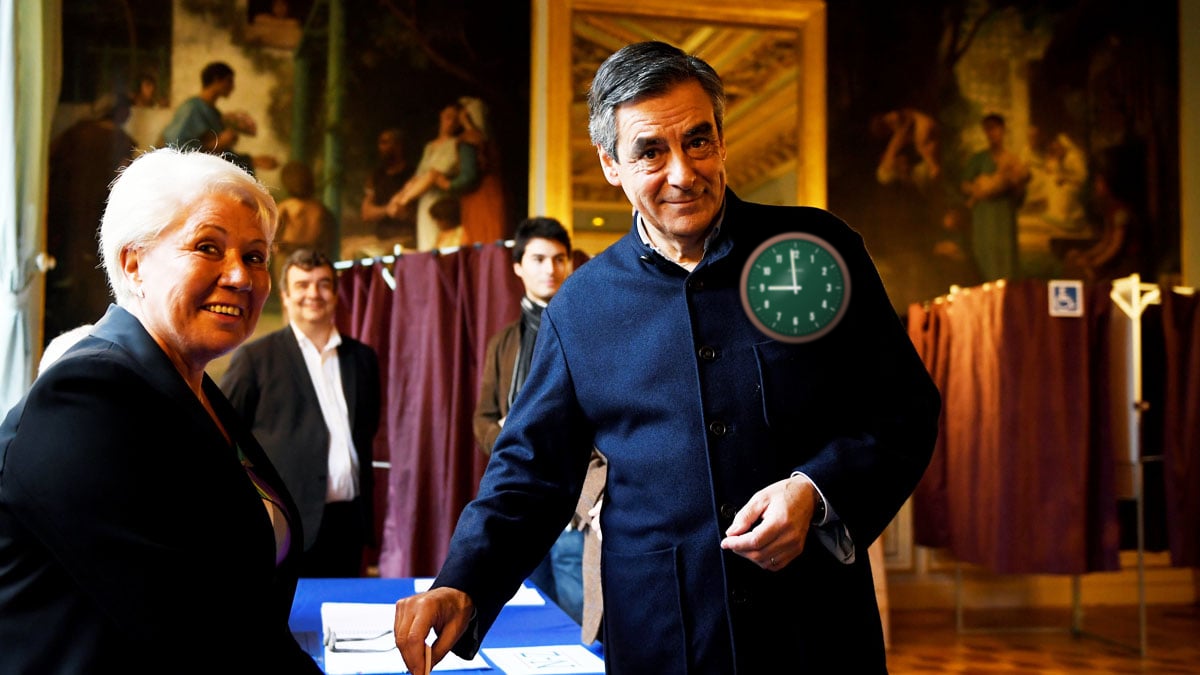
8:59
